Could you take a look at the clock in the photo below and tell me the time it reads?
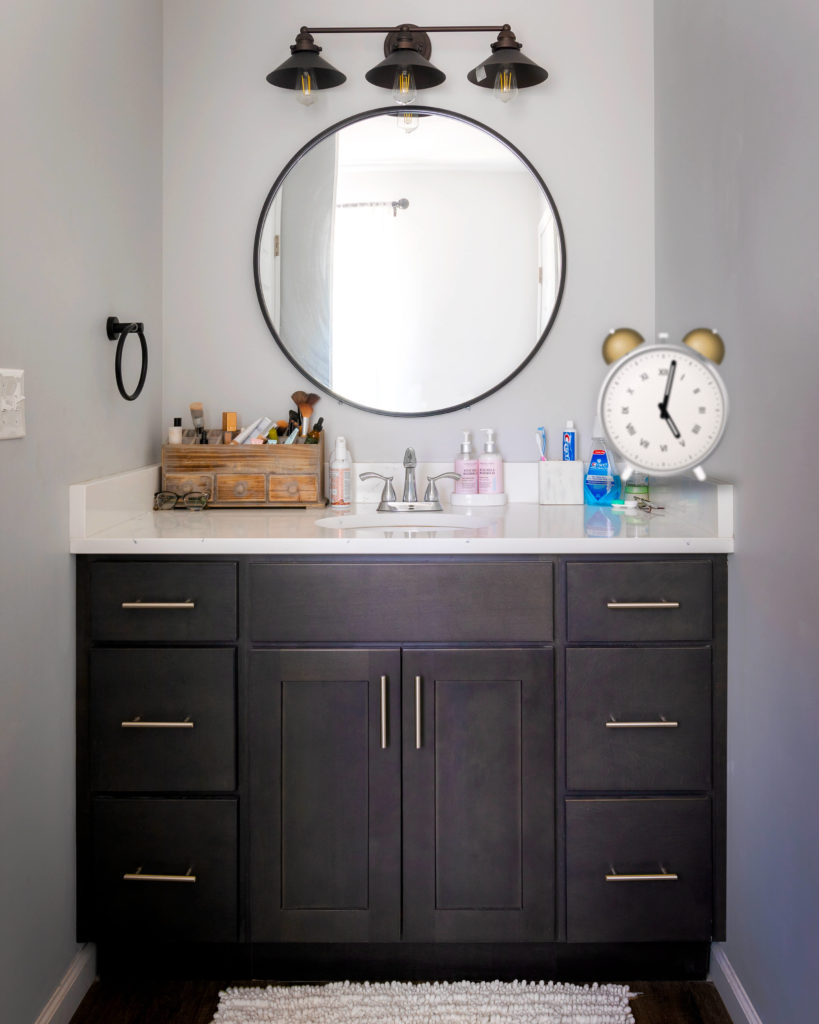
5:02
